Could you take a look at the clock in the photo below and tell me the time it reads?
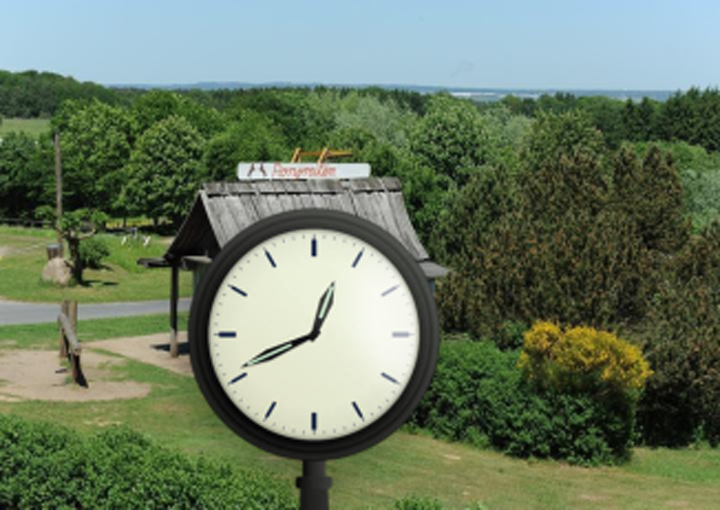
12:41
